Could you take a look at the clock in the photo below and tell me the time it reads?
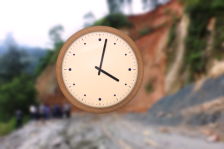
4:02
